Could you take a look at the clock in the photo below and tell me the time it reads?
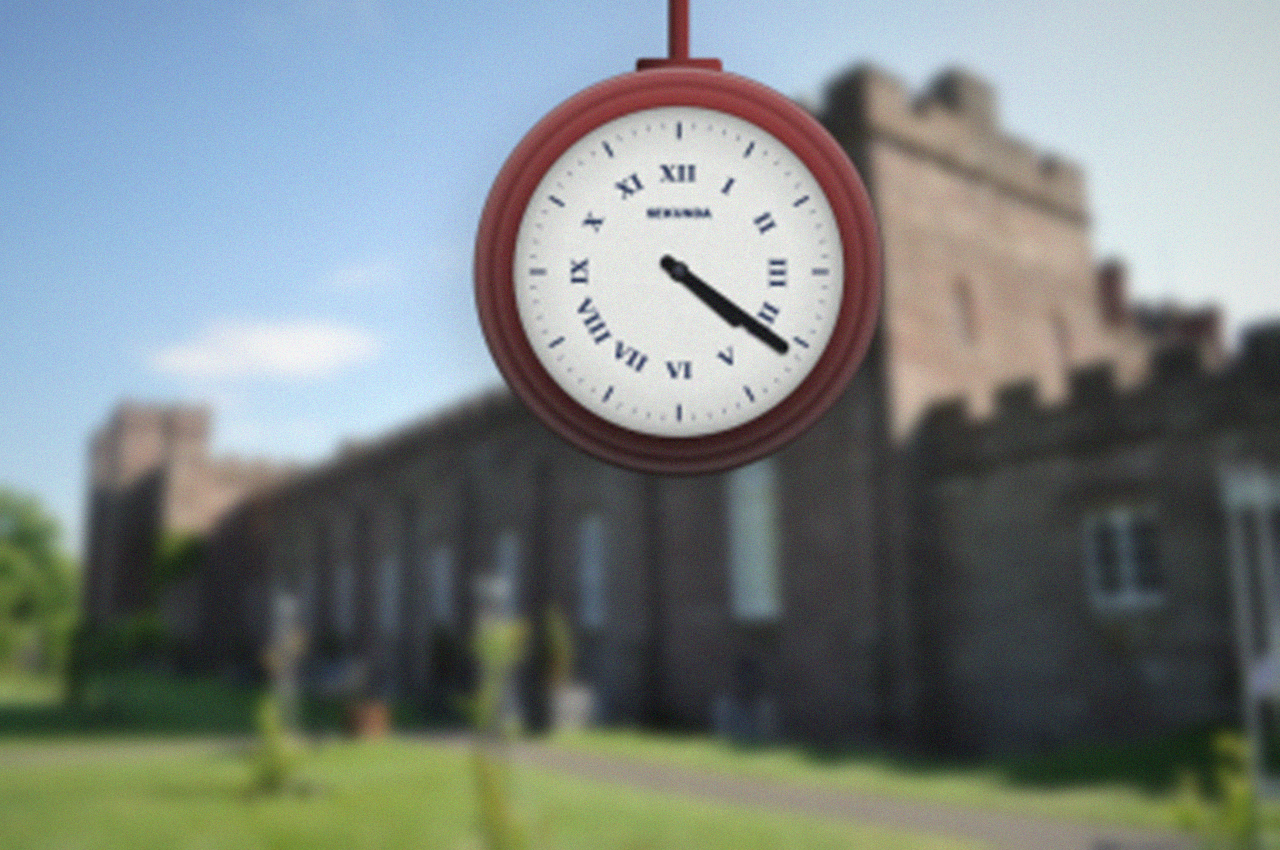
4:21
